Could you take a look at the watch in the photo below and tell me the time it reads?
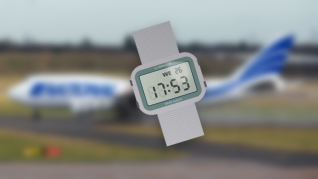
17:53
